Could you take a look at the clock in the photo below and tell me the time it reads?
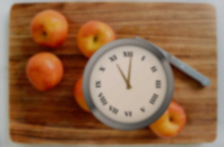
11:01
